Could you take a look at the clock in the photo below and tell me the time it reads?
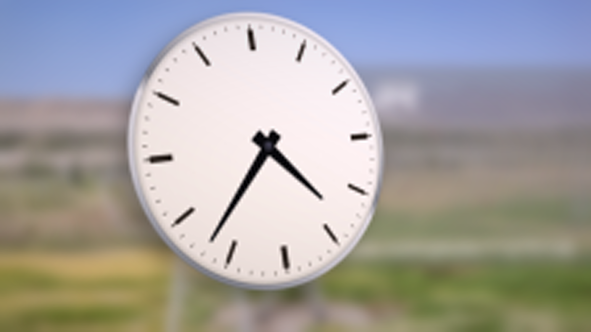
4:37
